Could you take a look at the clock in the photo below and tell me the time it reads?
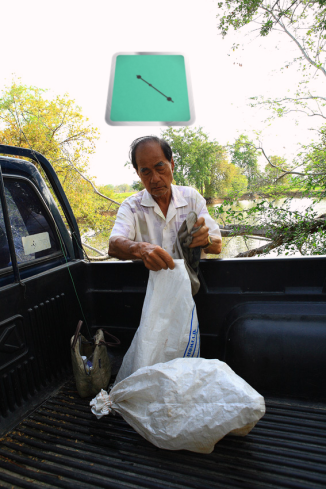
10:22
